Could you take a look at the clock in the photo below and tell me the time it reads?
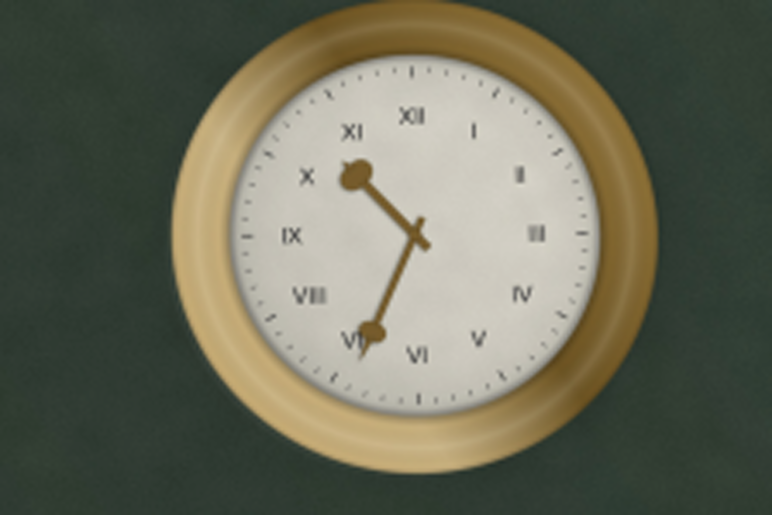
10:34
